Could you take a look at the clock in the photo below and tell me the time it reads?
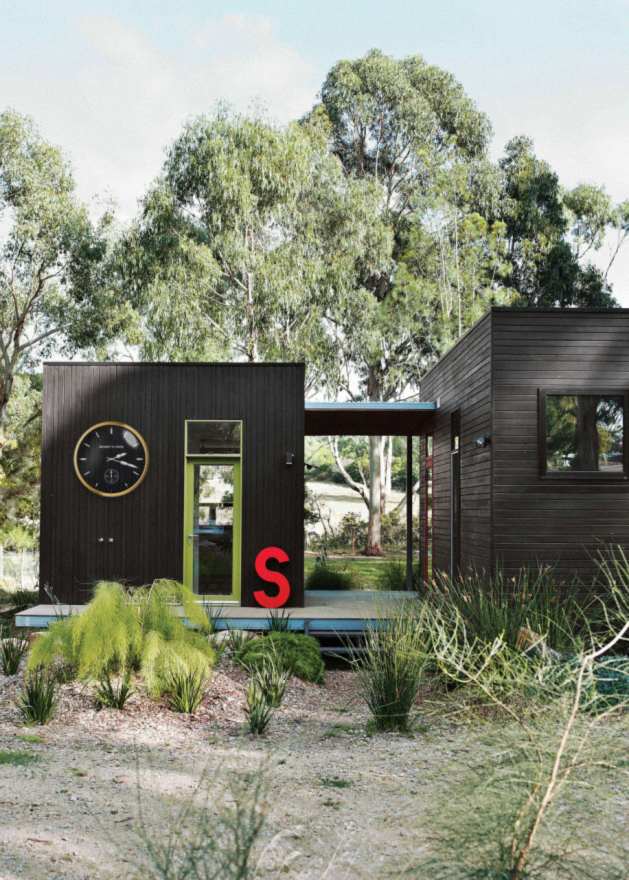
2:18
